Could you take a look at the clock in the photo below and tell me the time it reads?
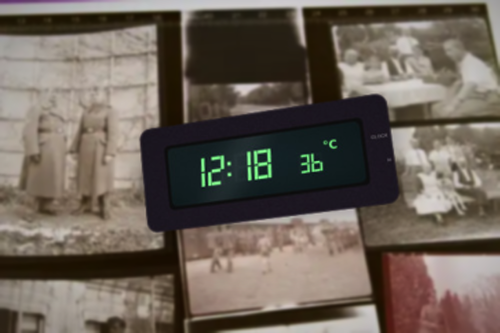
12:18
